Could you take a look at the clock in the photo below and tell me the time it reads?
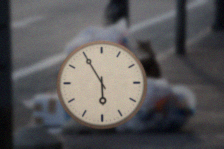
5:55
